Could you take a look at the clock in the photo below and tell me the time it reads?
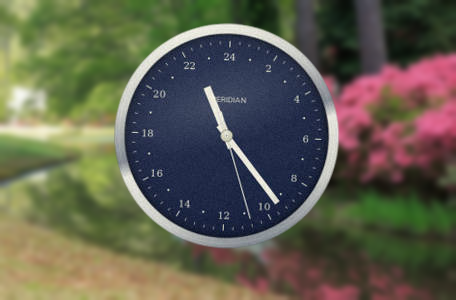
22:23:27
